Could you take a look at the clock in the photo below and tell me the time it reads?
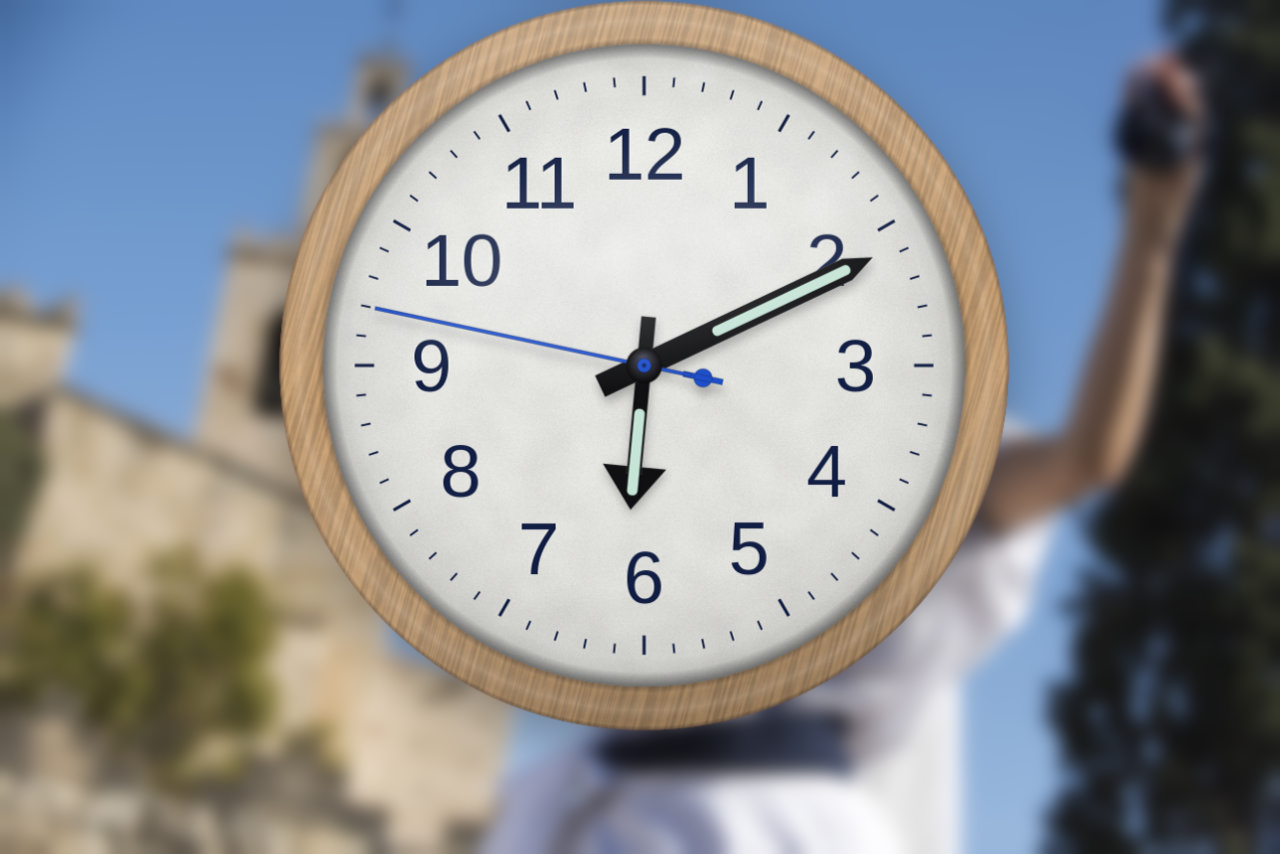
6:10:47
